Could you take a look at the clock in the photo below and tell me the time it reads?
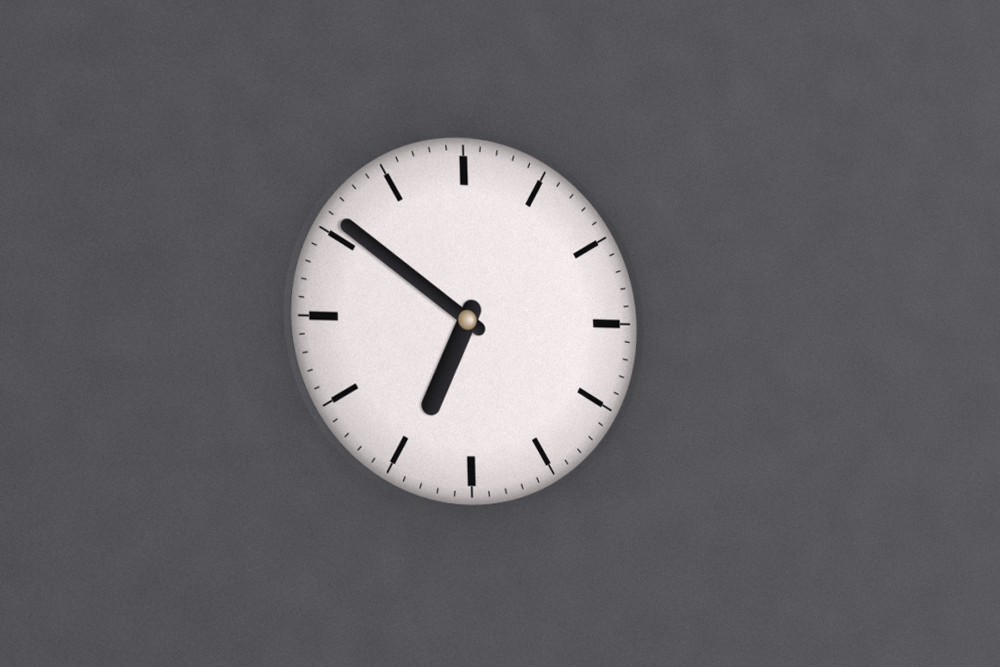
6:51
